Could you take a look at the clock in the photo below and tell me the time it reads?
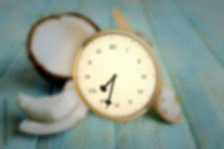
7:33
